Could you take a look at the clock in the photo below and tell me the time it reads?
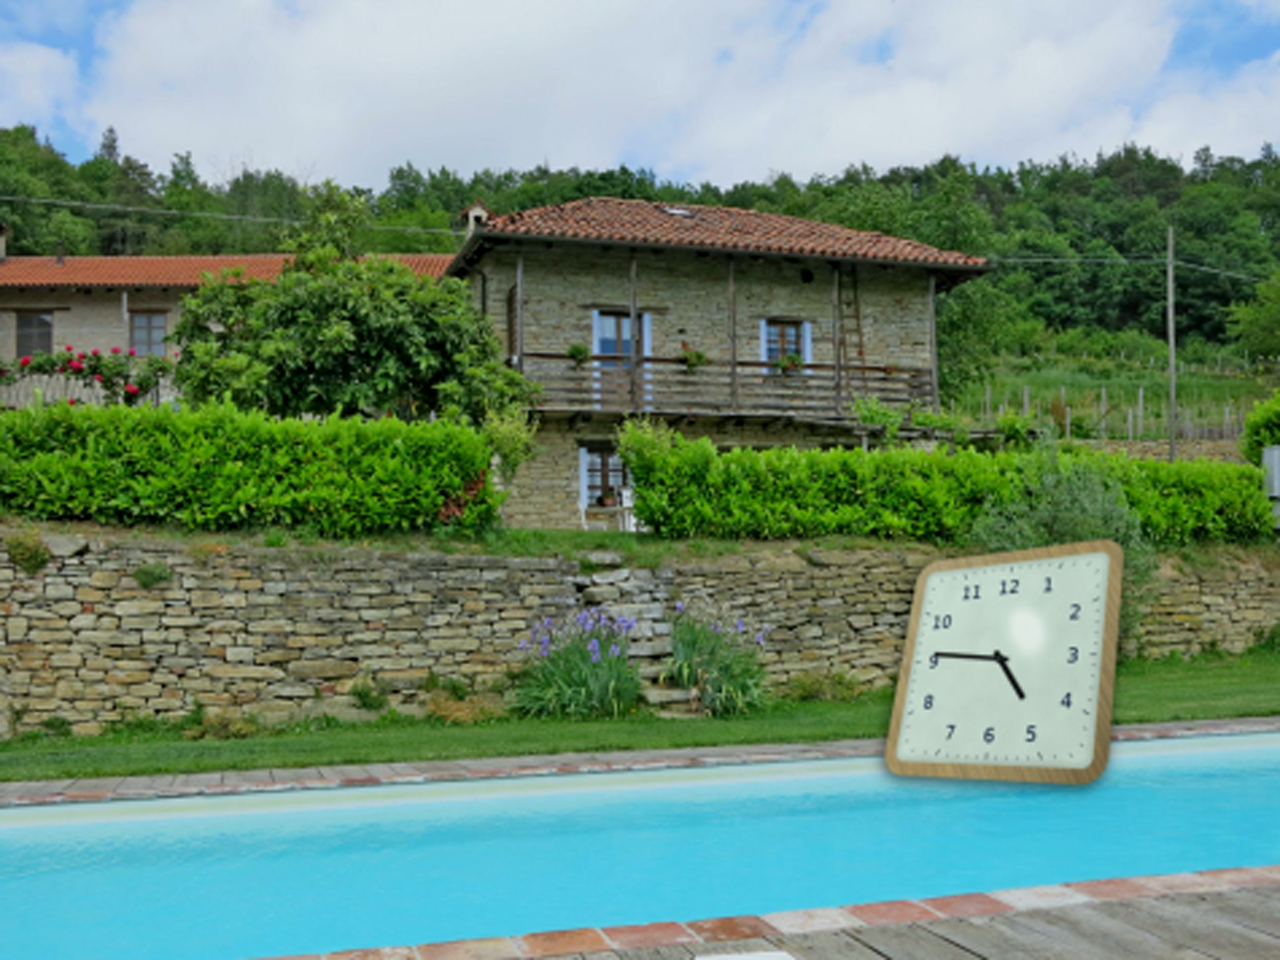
4:46
